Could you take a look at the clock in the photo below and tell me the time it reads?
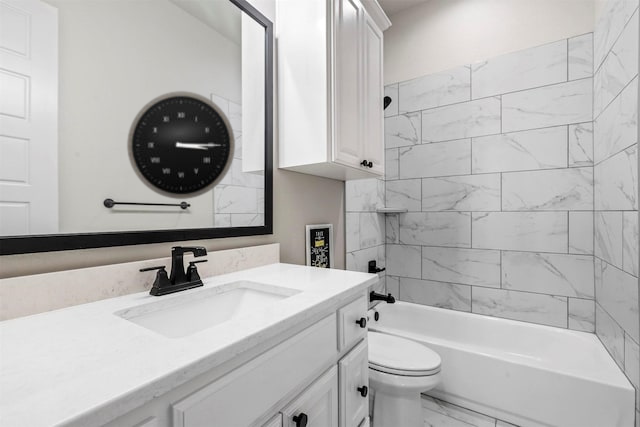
3:15
